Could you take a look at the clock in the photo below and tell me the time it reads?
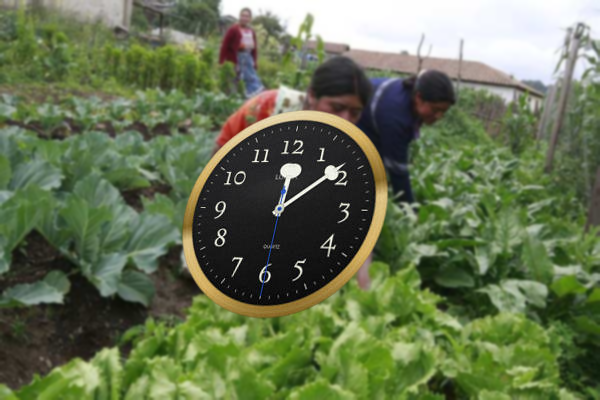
12:08:30
